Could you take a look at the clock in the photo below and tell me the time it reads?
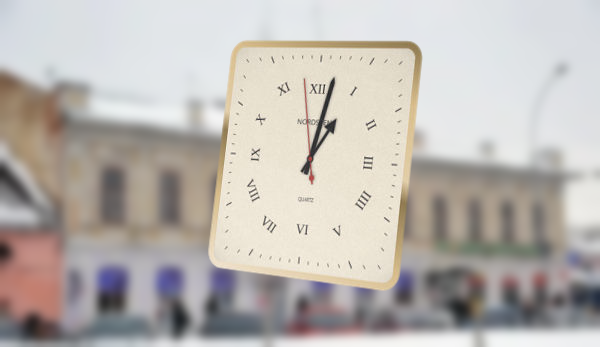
1:01:58
